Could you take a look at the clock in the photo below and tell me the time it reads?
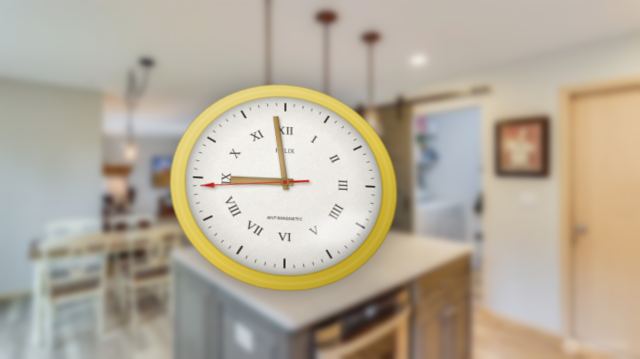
8:58:44
